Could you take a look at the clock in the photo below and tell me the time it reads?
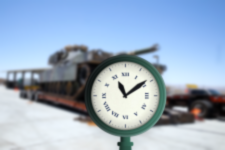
11:09
